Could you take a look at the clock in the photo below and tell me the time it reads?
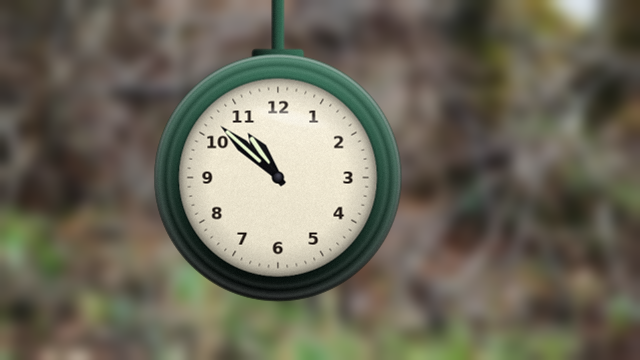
10:52
